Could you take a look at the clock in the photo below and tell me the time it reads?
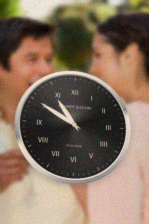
10:50
